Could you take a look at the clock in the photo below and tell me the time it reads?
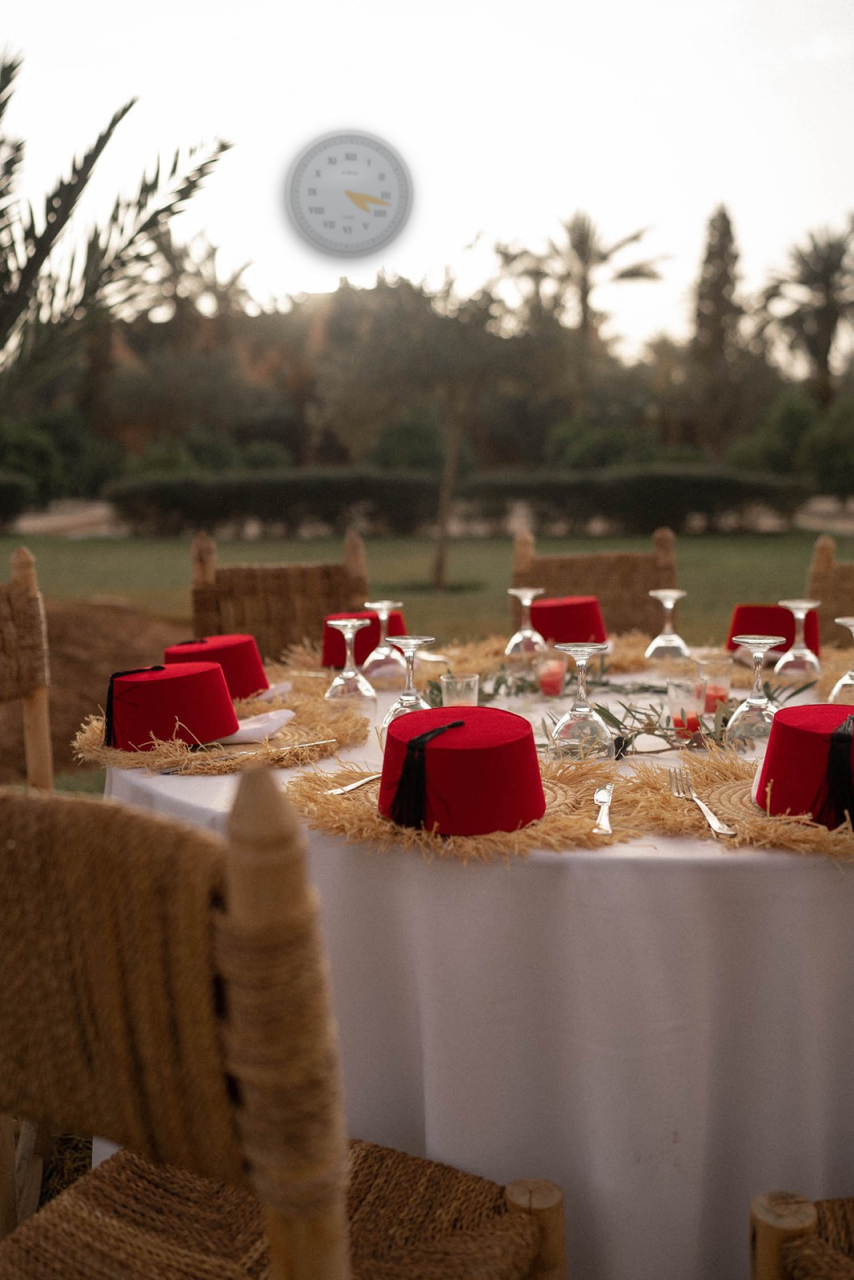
4:17
